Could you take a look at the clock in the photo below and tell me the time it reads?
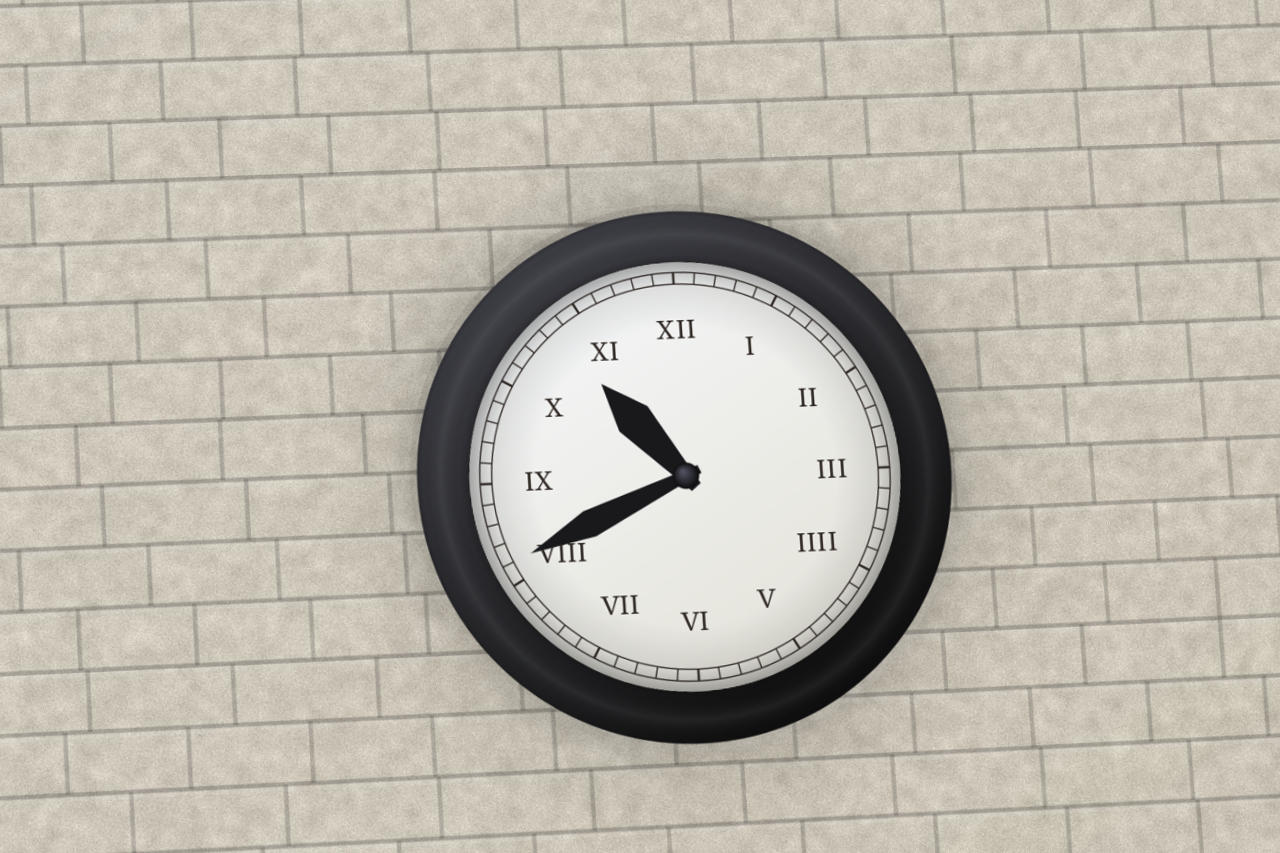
10:41
